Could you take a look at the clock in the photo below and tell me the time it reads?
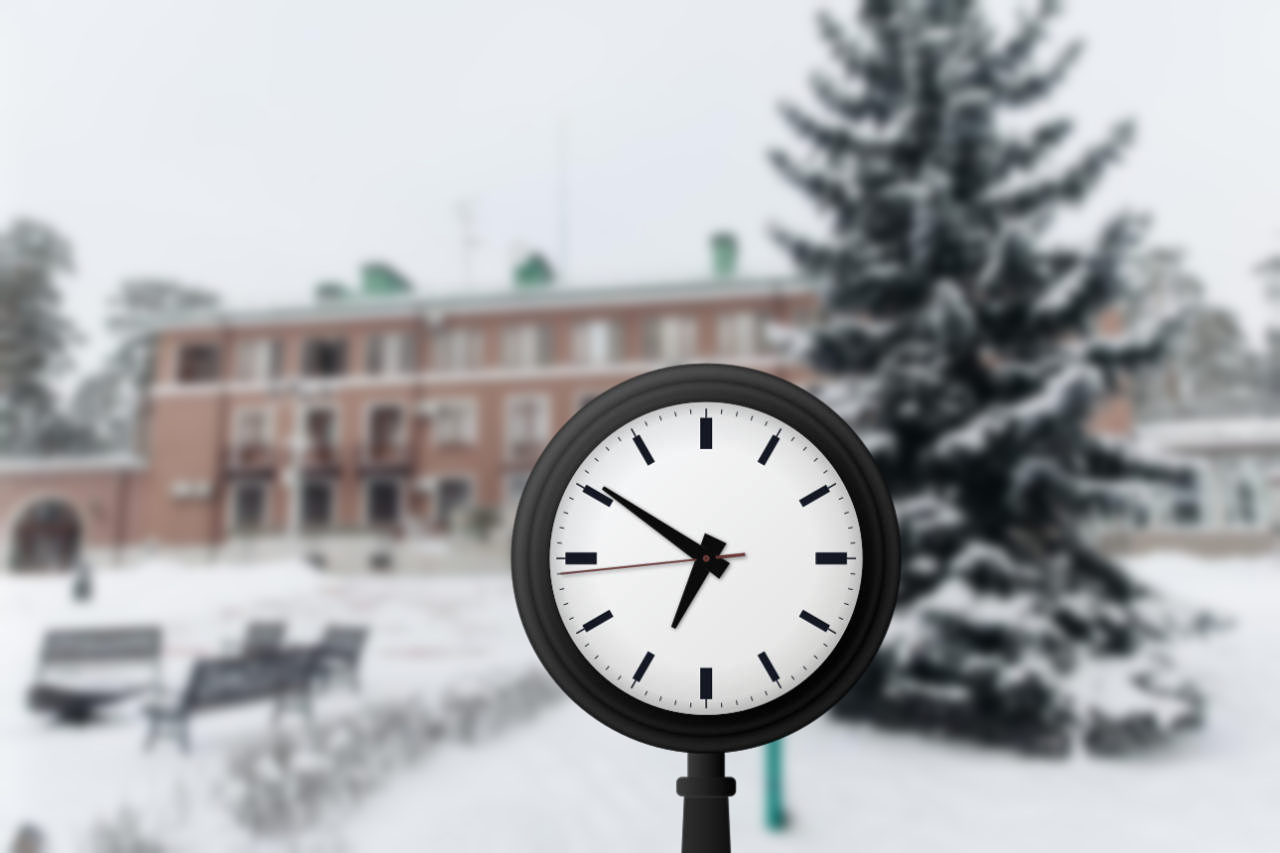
6:50:44
